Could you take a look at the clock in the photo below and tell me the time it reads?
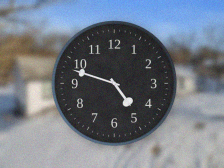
4:48
